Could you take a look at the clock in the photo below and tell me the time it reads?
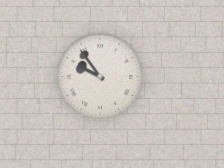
9:54
